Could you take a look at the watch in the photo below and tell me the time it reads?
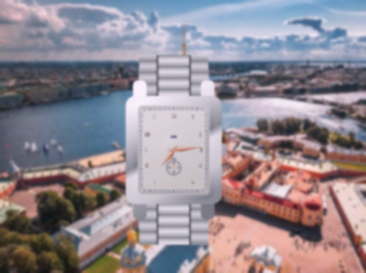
7:14
